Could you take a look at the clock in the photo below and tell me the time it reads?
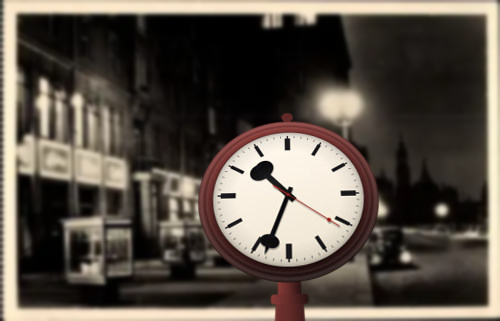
10:33:21
